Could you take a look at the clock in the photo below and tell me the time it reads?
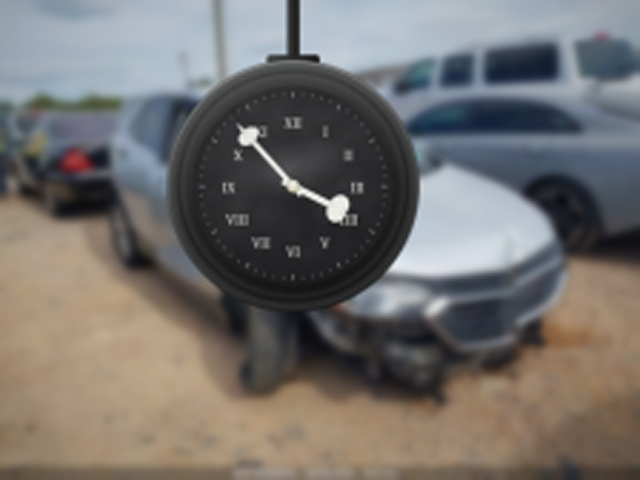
3:53
